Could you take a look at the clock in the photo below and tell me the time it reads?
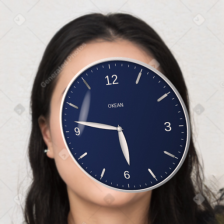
5:47
